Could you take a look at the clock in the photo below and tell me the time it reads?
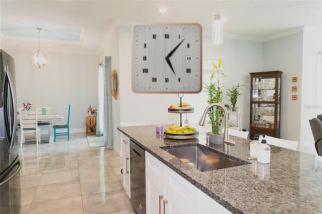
5:07
